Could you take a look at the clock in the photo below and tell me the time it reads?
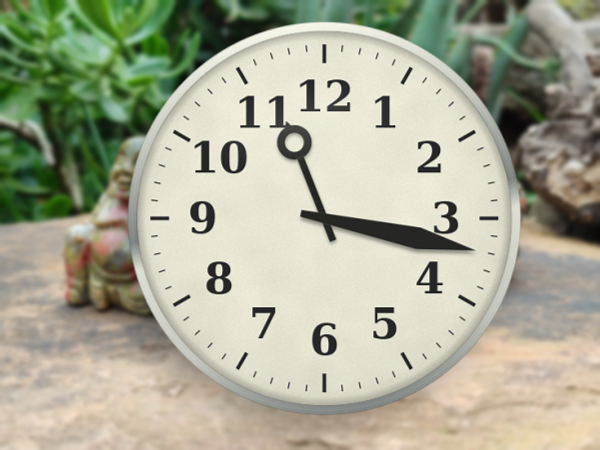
11:17
